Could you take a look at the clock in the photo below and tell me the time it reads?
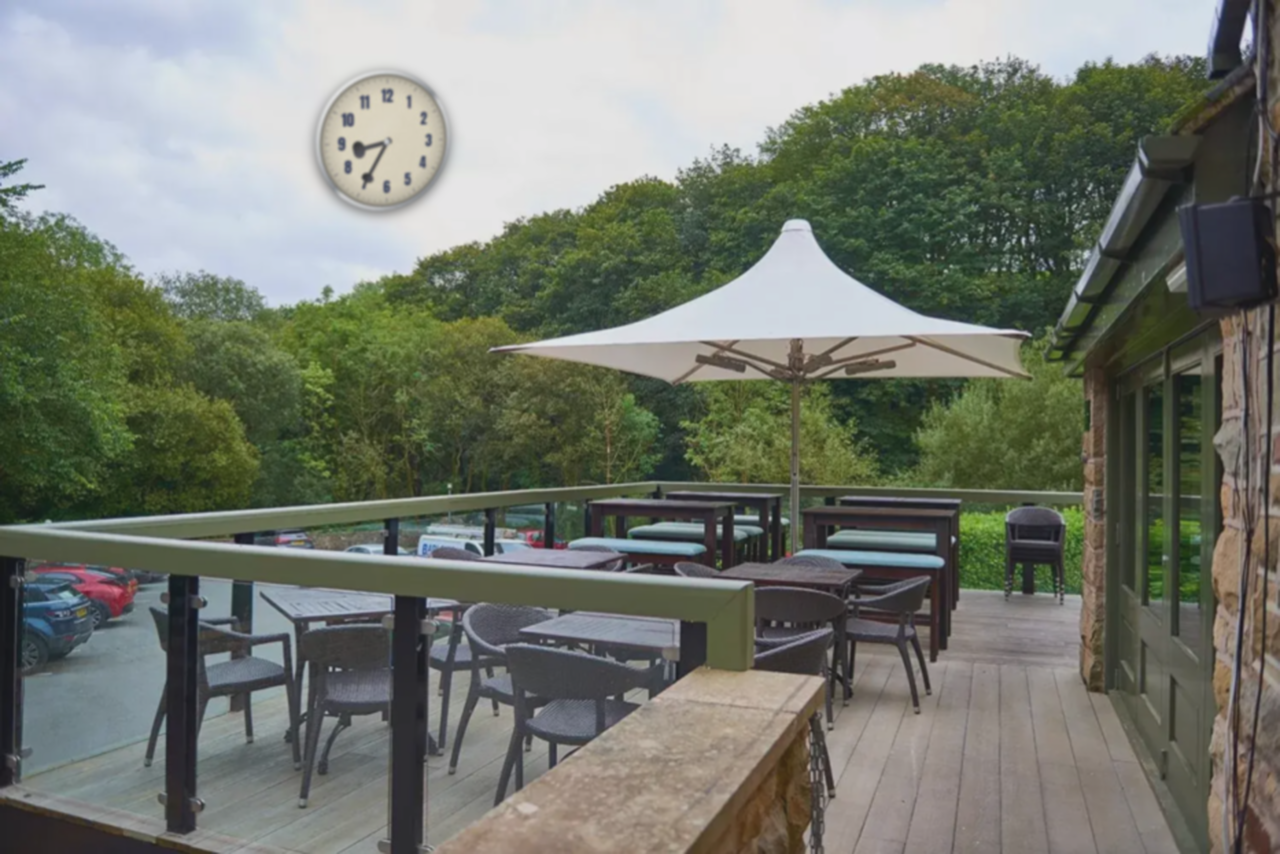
8:35
